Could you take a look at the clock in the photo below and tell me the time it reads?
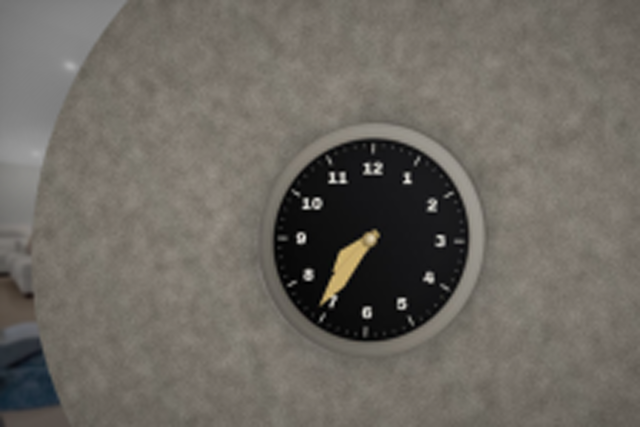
7:36
